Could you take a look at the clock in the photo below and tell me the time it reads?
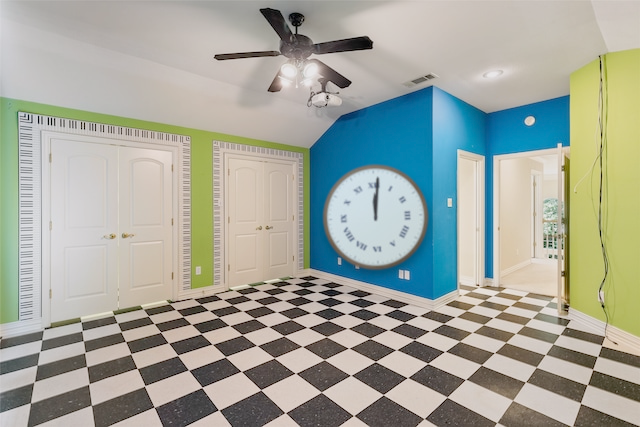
12:01
